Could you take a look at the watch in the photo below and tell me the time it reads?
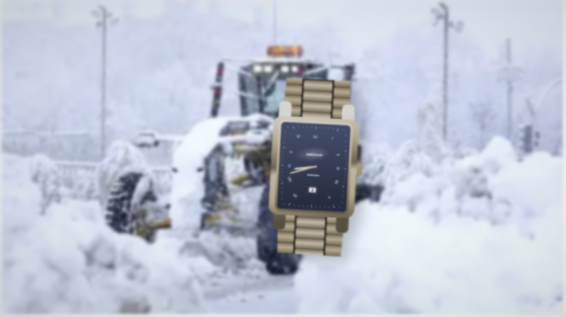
8:42
